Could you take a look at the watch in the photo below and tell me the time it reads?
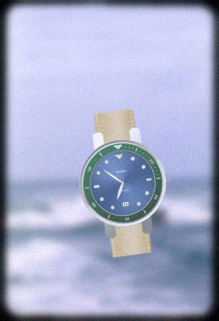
6:52
